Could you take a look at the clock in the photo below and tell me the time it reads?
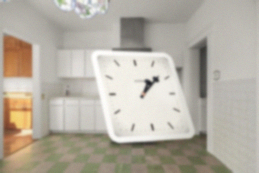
1:08
